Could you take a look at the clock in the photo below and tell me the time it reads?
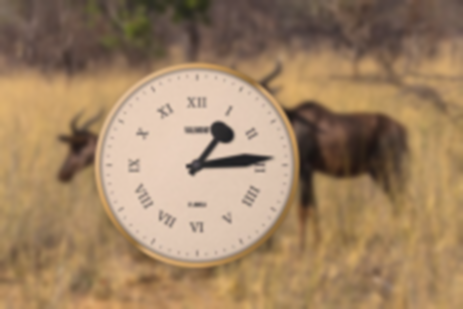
1:14
